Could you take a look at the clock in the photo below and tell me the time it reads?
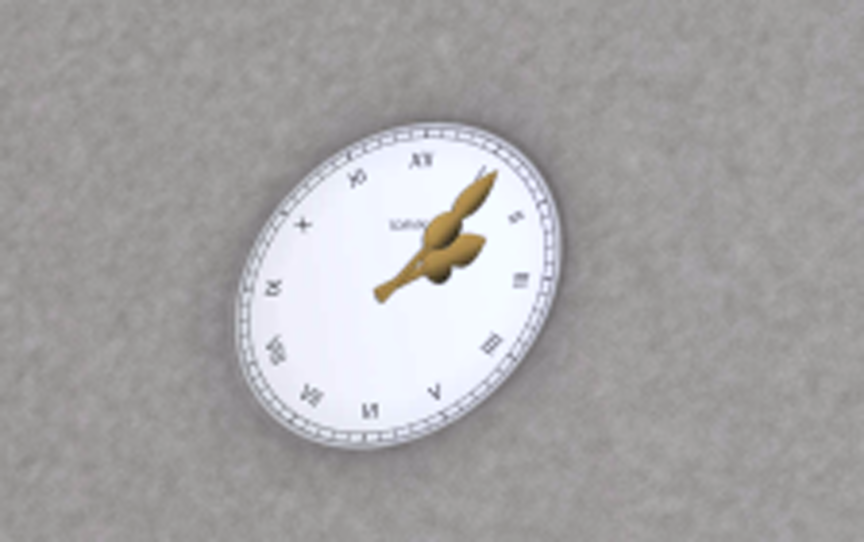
2:06
